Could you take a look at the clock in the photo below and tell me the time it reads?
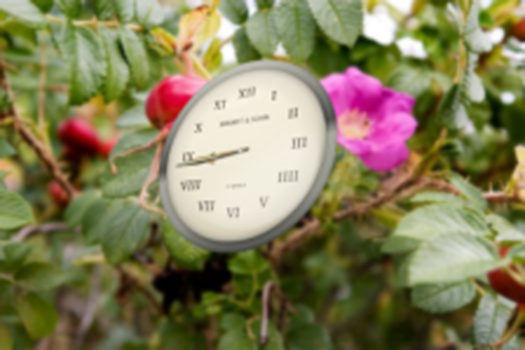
8:44
